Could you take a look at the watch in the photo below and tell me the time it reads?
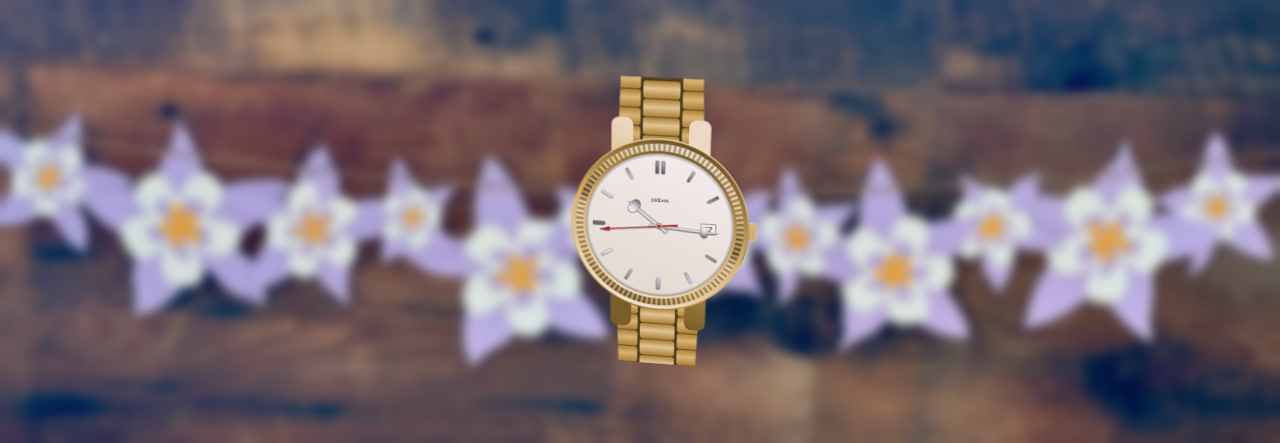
10:15:44
